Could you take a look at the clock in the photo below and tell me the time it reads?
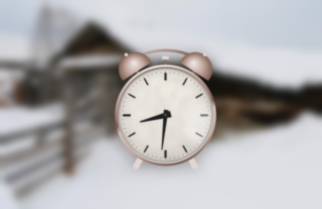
8:31
